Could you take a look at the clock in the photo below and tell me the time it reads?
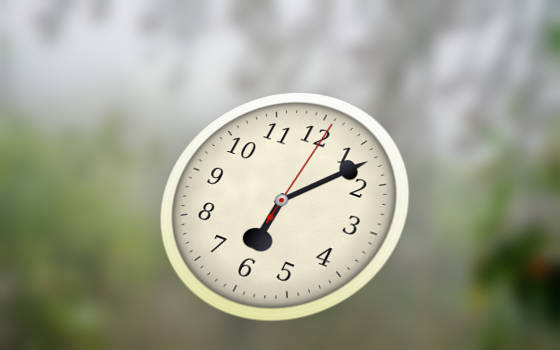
6:07:01
